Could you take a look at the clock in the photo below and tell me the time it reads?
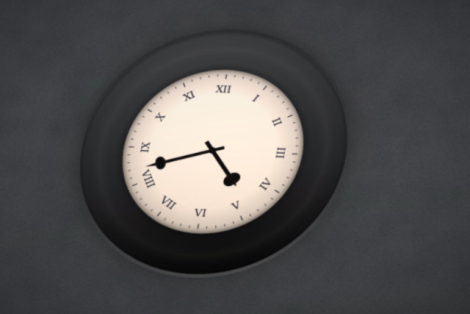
4:42
